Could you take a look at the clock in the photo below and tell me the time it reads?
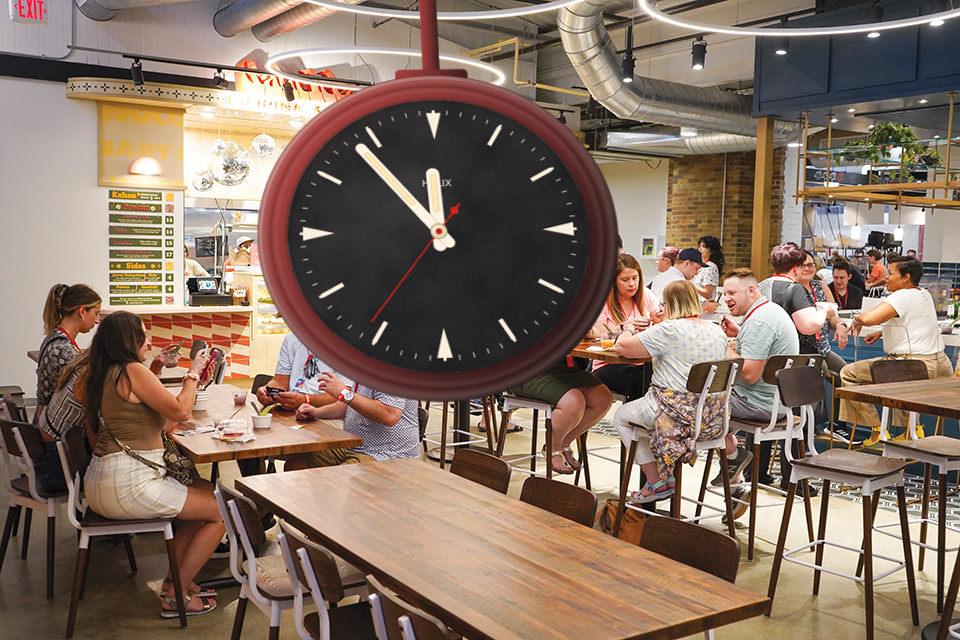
11:53:36
